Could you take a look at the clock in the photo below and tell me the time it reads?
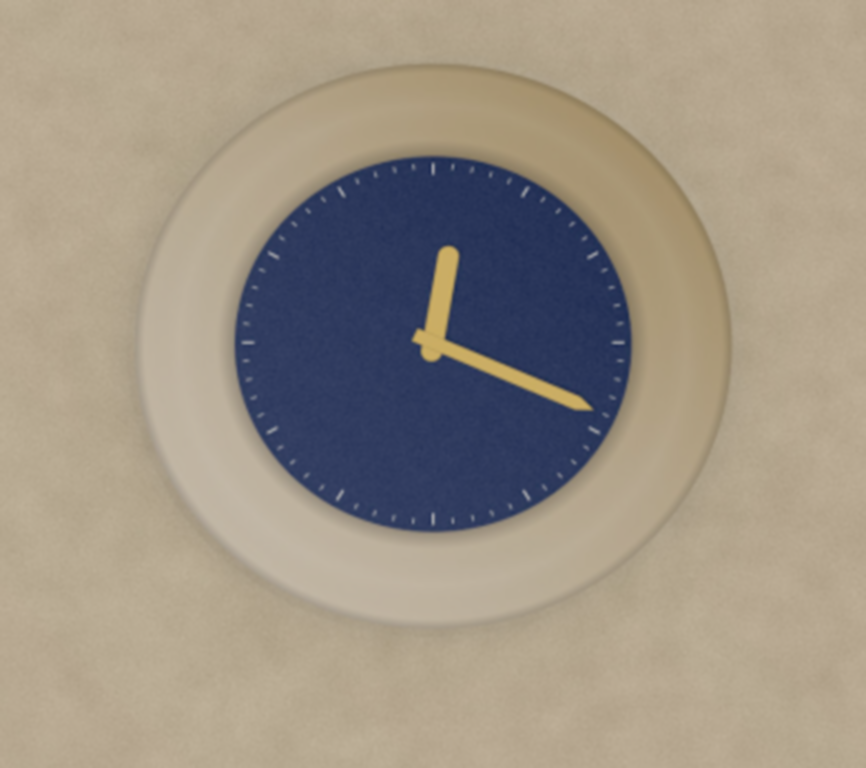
12:19
